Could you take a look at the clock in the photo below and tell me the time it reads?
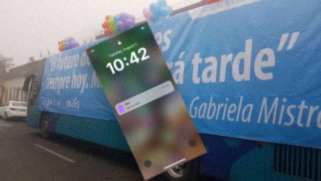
10:42
